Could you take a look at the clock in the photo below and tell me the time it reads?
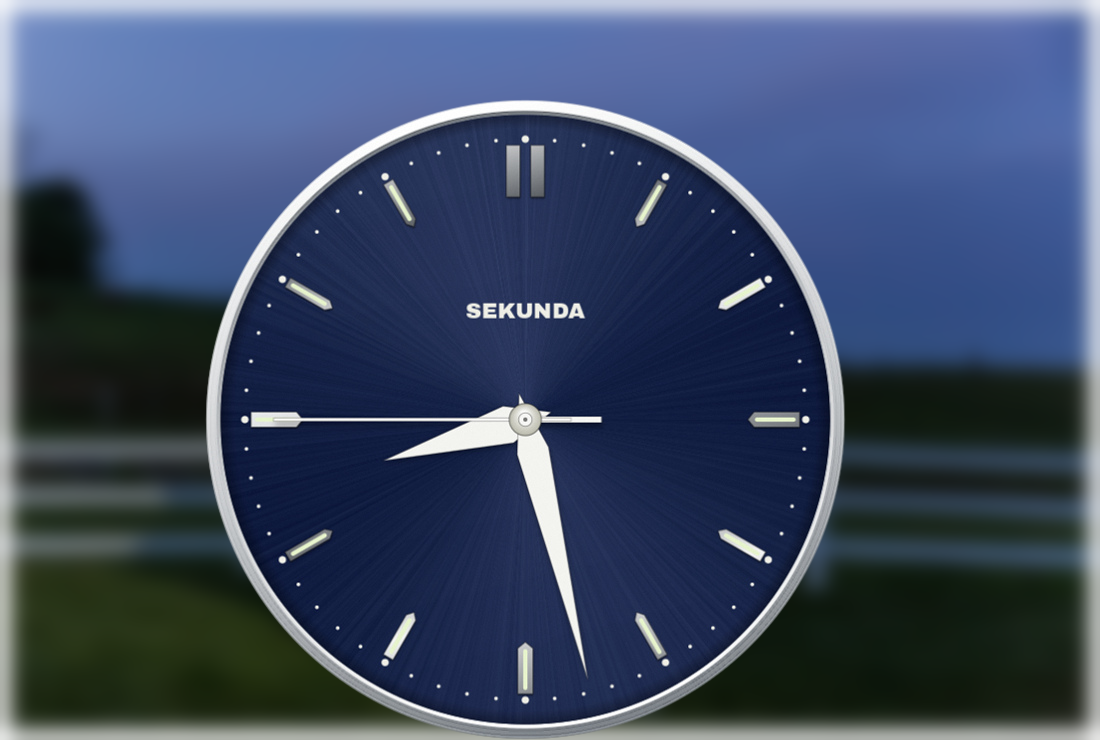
8:27:45
